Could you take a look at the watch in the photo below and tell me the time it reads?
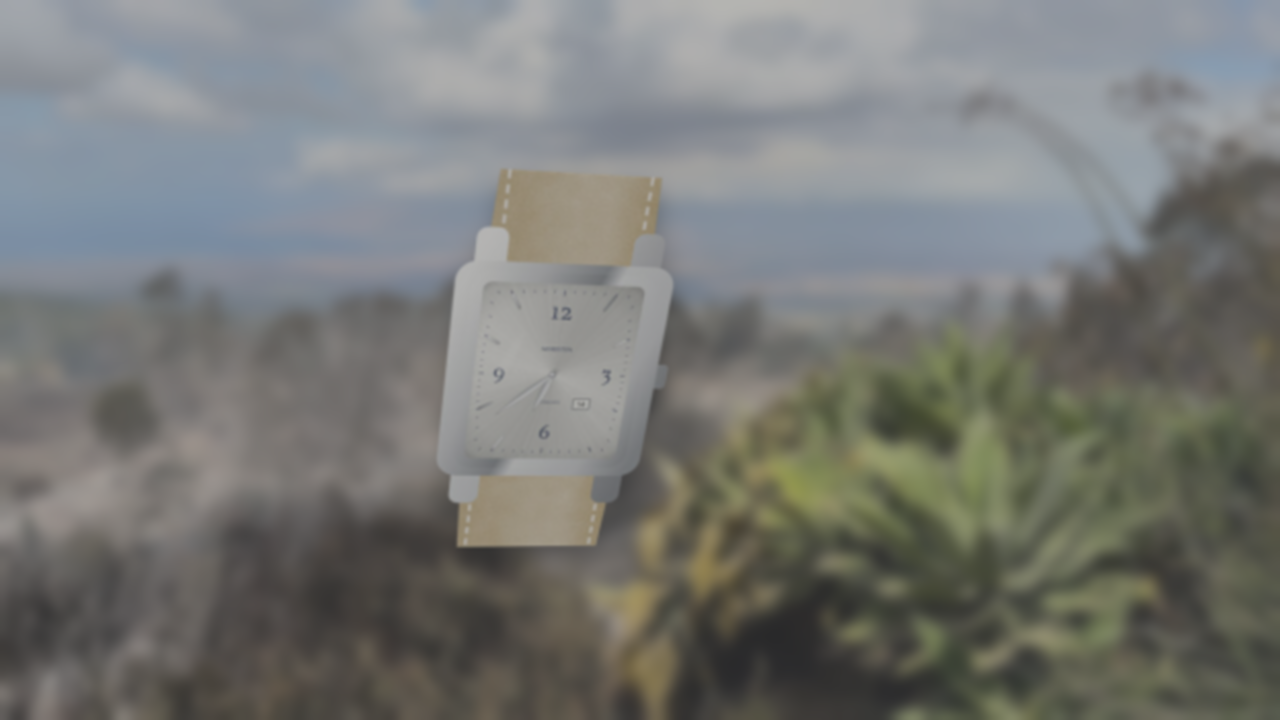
6:38
